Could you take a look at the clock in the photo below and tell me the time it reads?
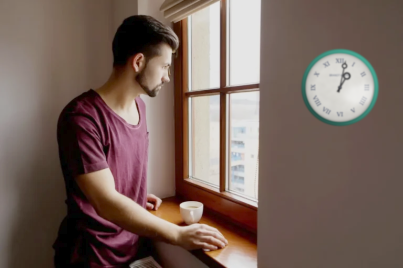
1:02
